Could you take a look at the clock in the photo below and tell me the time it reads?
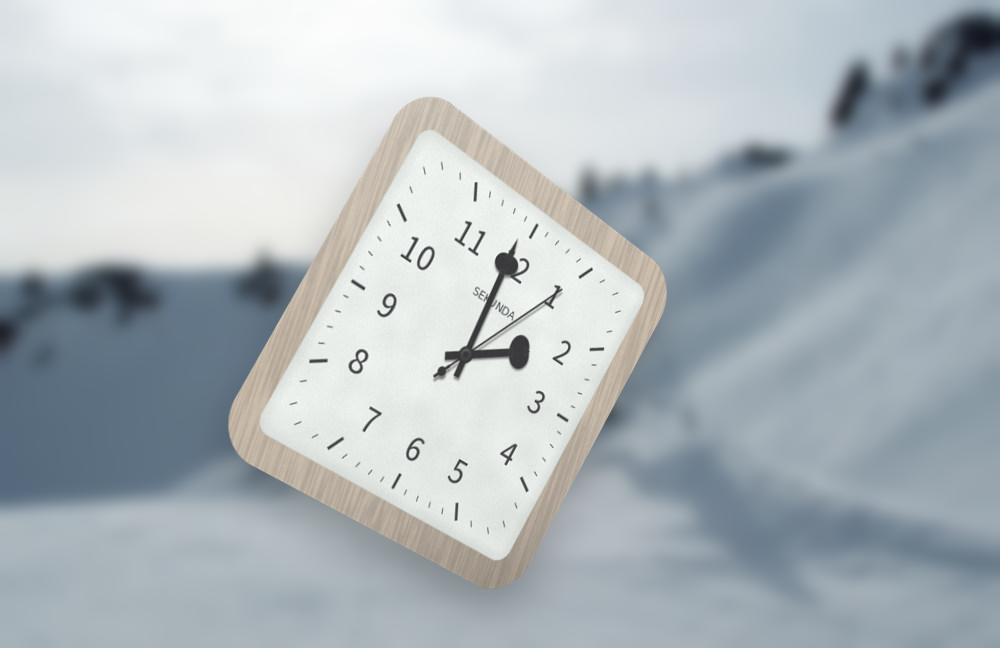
1:59:05
